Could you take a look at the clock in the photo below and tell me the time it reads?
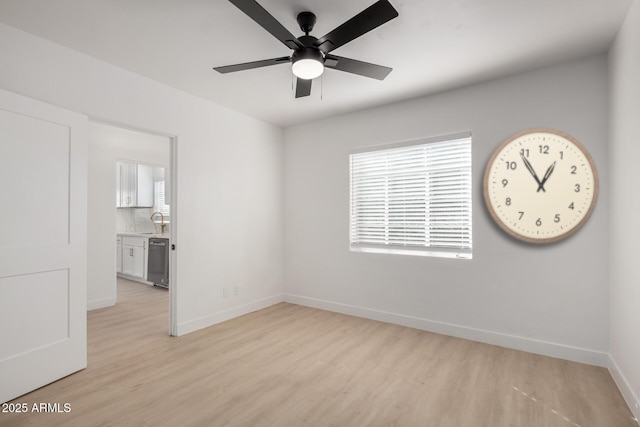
12:54
